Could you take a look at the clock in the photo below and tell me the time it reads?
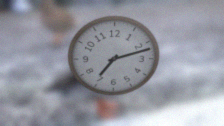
7:12
